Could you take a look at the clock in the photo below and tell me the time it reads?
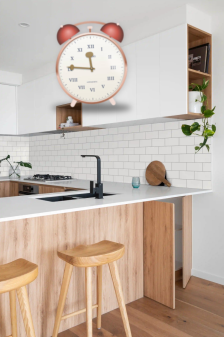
11:46
